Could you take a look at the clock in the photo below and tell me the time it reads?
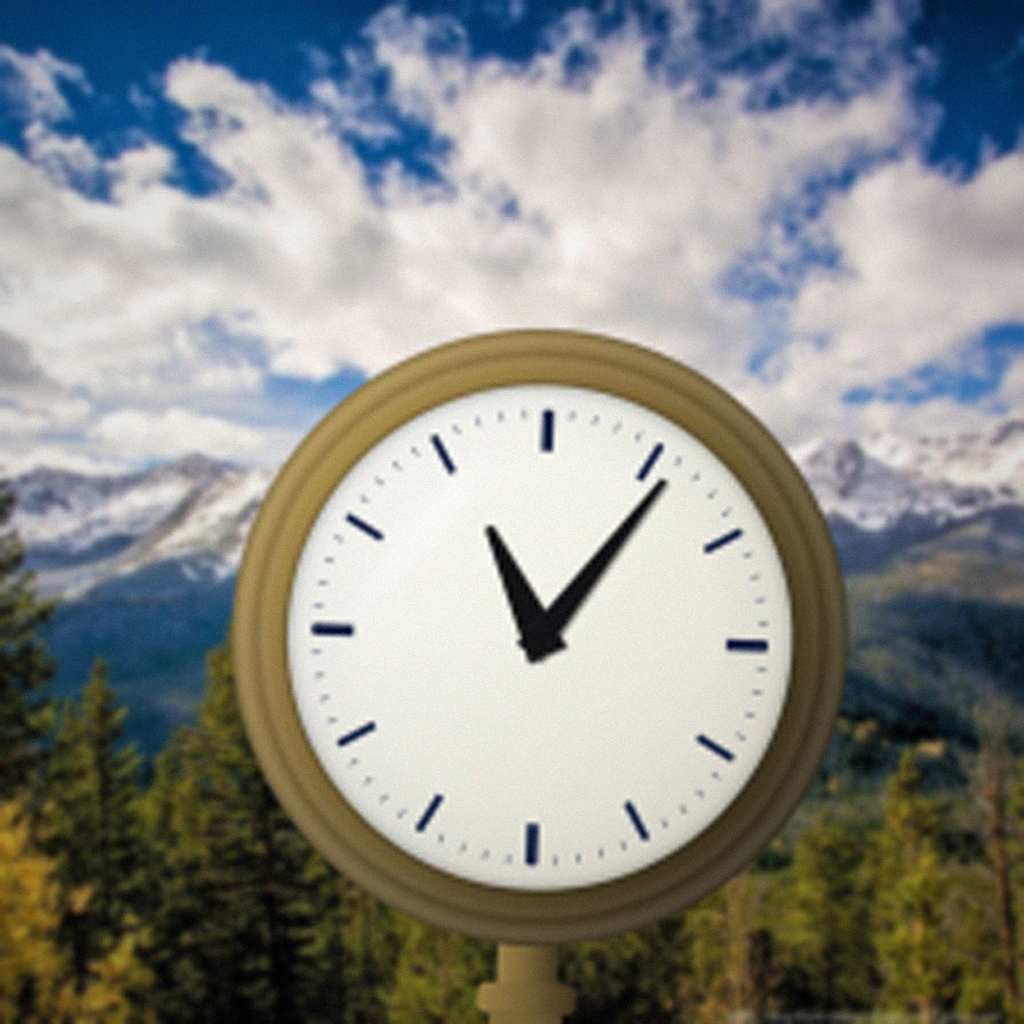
11:06
